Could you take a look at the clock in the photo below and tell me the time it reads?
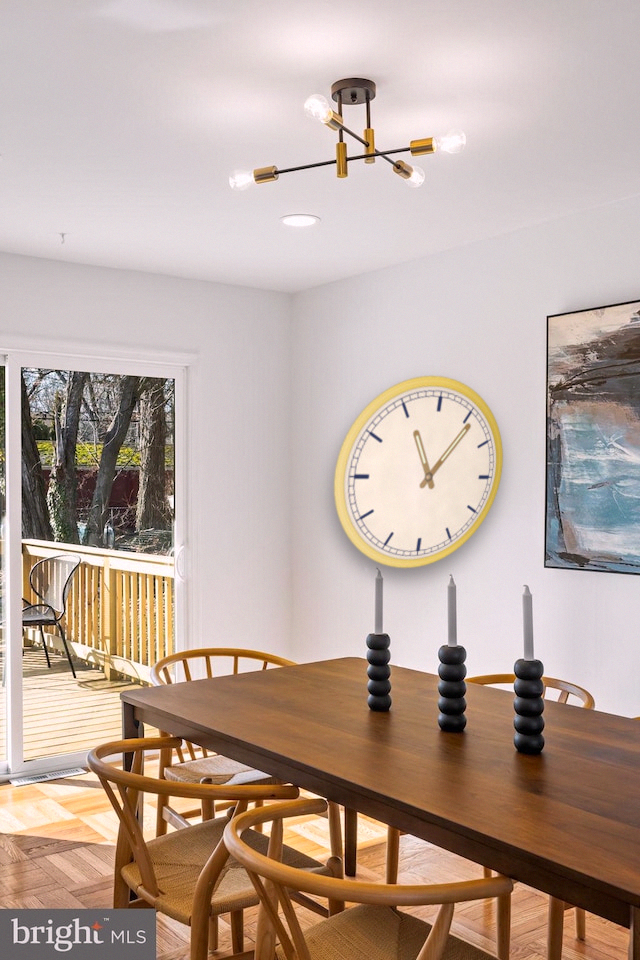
11:06
